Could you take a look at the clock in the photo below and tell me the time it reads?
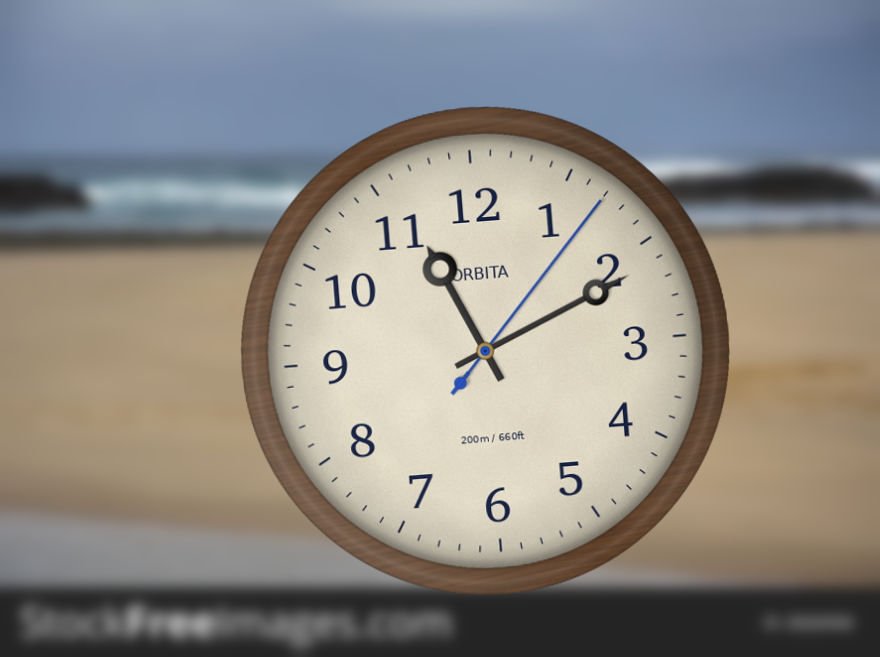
11:11:07
